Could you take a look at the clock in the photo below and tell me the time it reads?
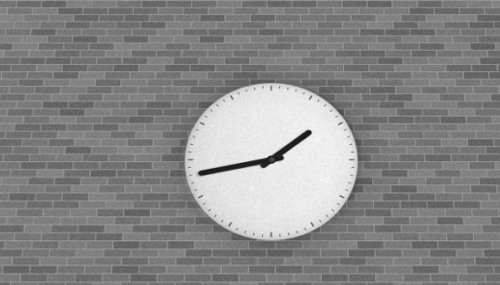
1:43
